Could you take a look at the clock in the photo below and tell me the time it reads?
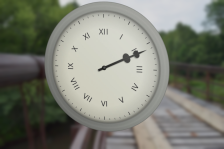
2:11
